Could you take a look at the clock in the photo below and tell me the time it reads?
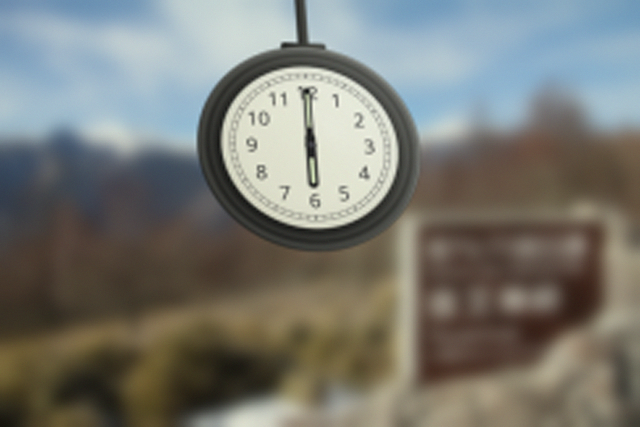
6:00
